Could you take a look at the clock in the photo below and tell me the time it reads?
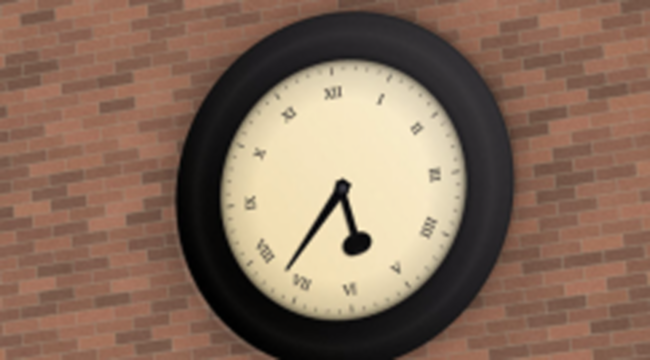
5:37
